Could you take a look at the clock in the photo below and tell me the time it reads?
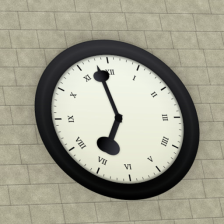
6:58
